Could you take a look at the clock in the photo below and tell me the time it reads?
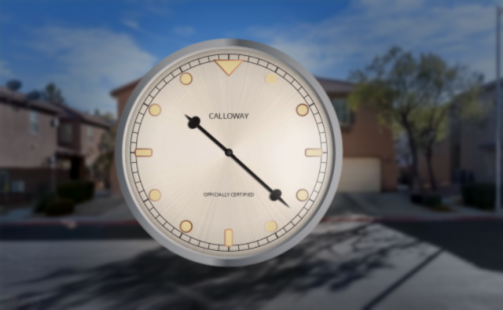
10:22
